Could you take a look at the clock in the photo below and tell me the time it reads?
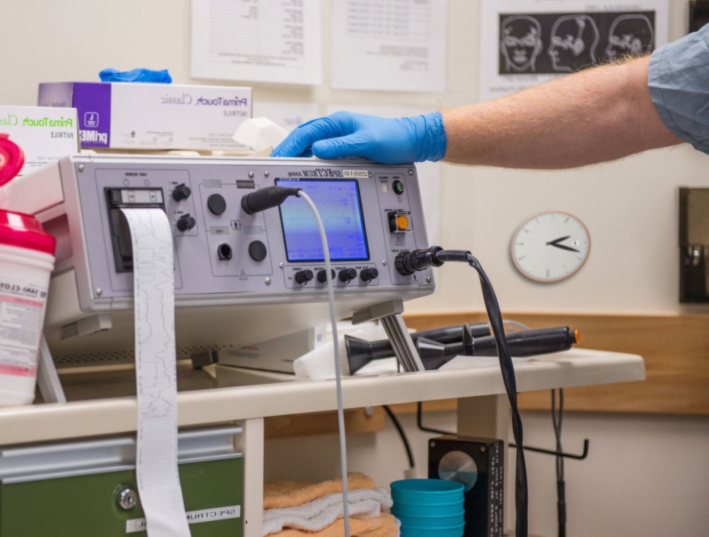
2:18
